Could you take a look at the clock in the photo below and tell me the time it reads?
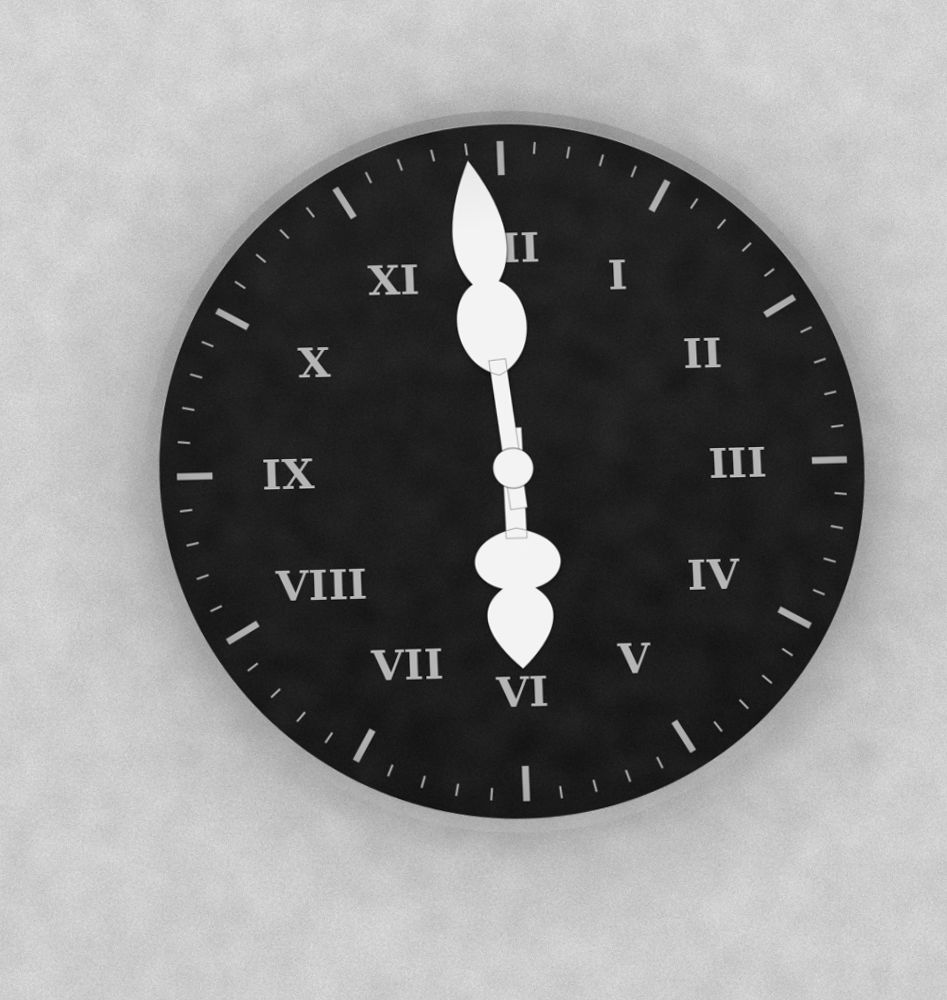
5:59
